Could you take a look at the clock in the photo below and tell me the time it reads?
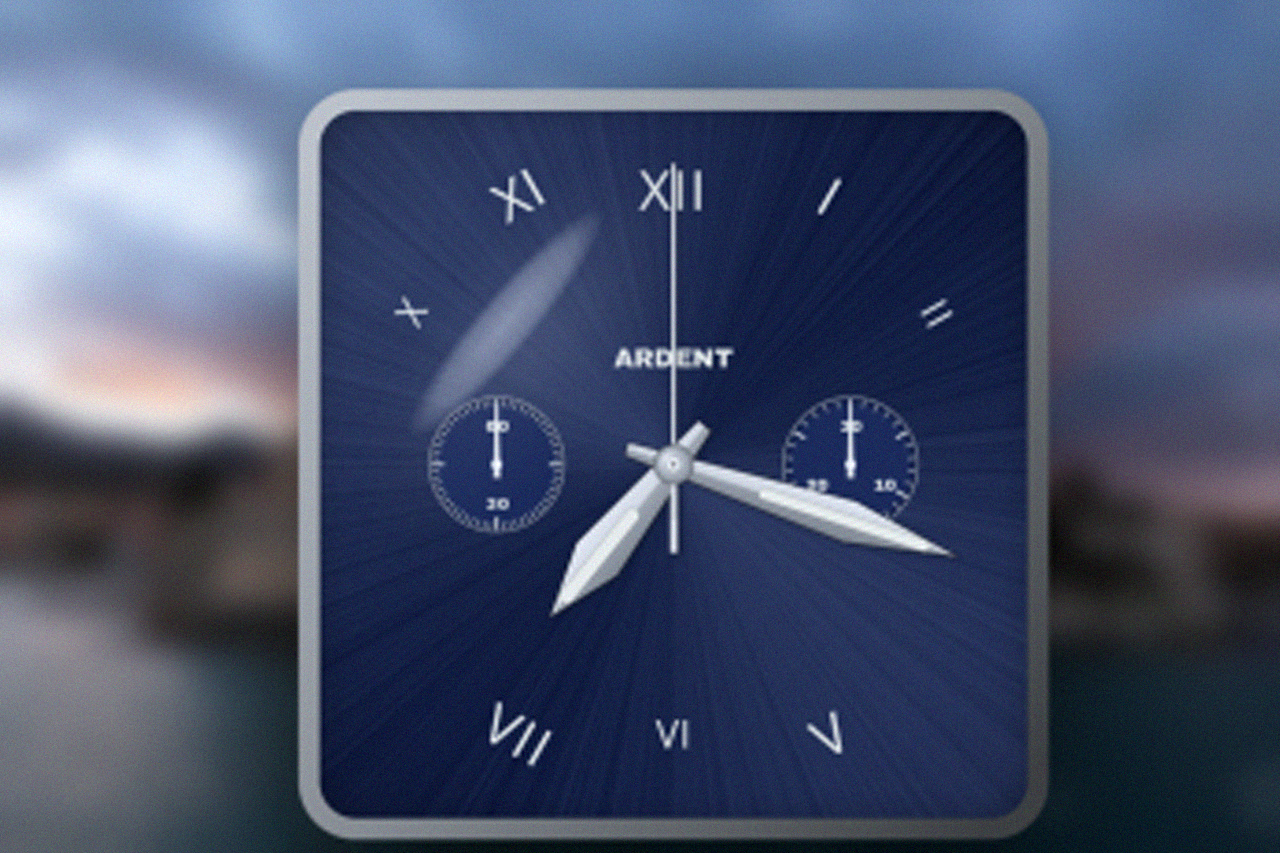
7:18
